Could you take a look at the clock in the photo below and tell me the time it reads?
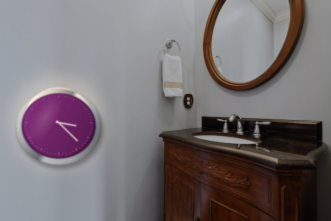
3:23
